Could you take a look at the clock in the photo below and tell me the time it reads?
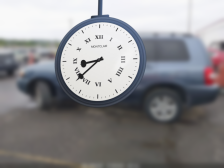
8:38
